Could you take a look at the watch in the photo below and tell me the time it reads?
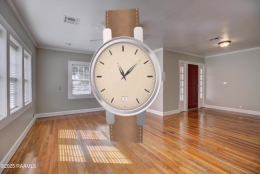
11:08
